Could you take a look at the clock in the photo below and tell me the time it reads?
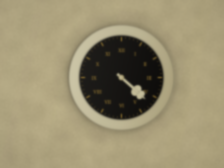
4:22
